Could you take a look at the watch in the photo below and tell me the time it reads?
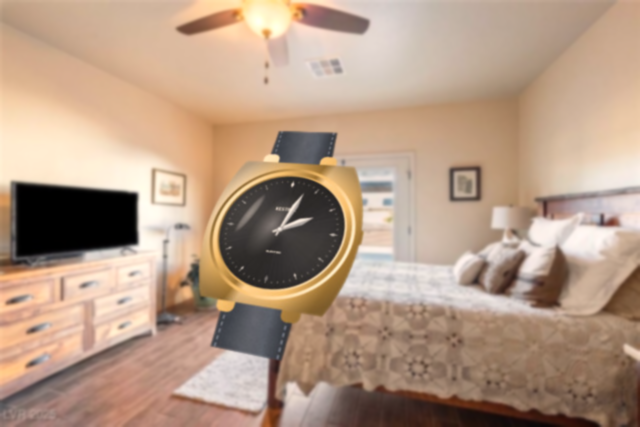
2:03
